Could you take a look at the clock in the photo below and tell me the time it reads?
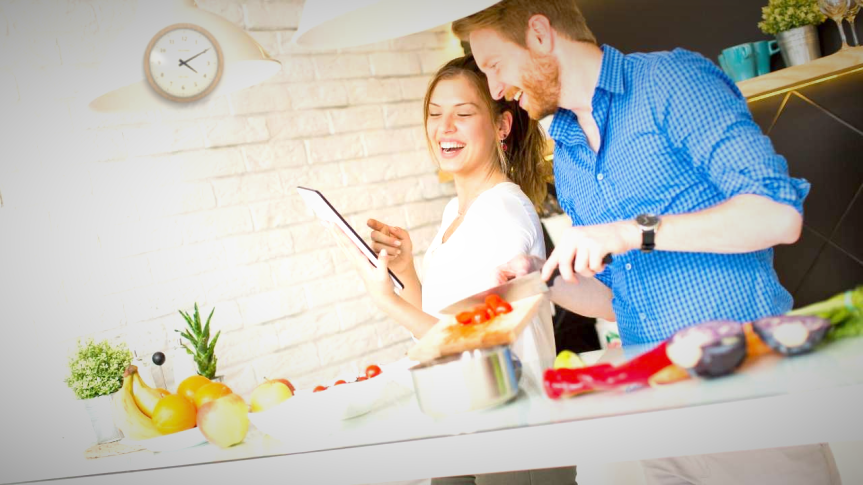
4:10
